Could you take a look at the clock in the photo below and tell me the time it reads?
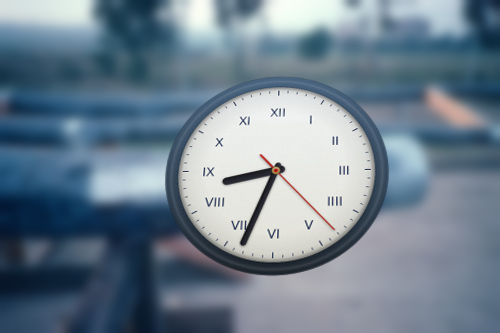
8:33:23
